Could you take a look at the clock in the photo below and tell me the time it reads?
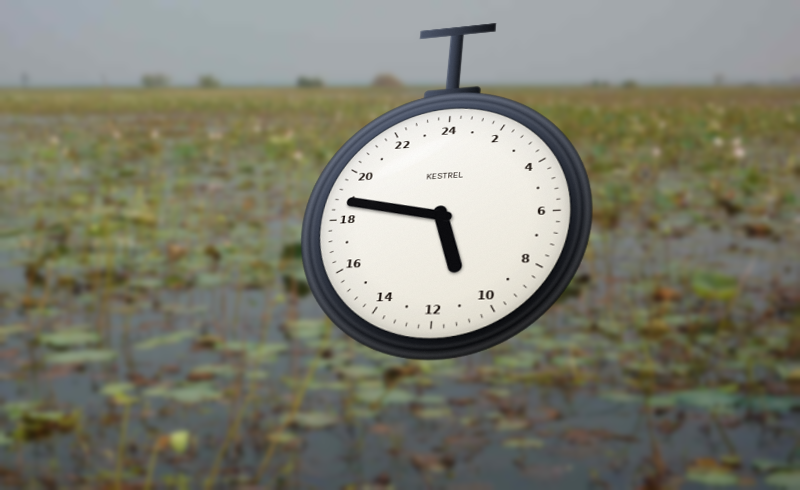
10:47
